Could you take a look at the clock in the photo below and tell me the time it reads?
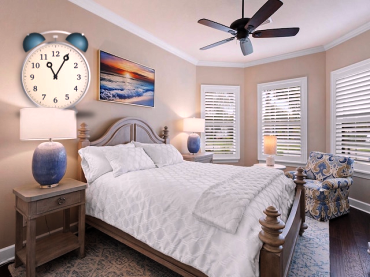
11:05
